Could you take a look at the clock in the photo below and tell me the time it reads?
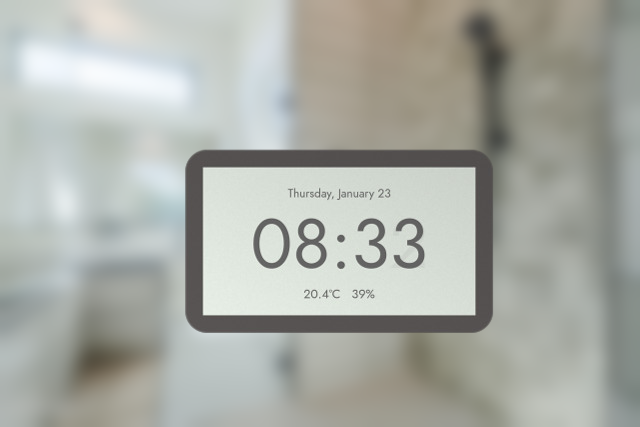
8:33
